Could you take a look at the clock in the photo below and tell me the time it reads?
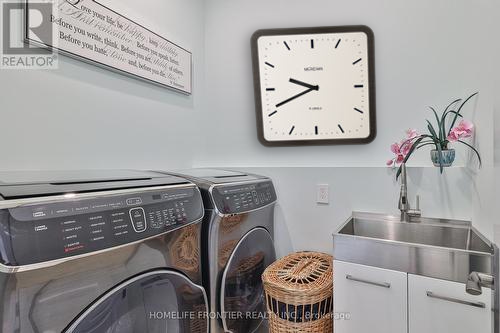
9:41
